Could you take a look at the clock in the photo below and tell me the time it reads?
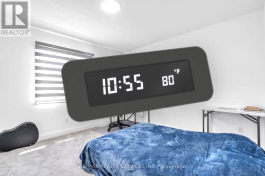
10:55
